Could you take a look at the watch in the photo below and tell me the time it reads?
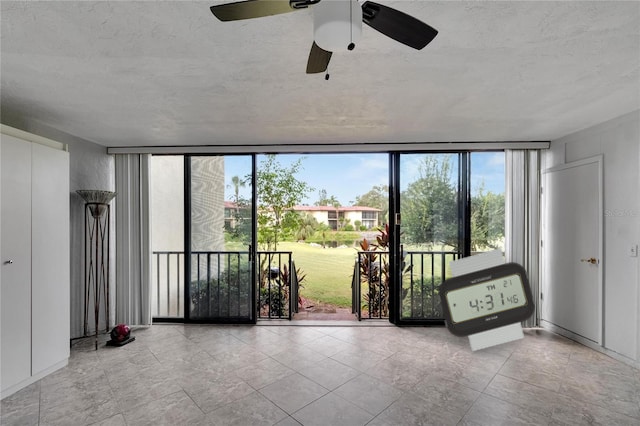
4:31
